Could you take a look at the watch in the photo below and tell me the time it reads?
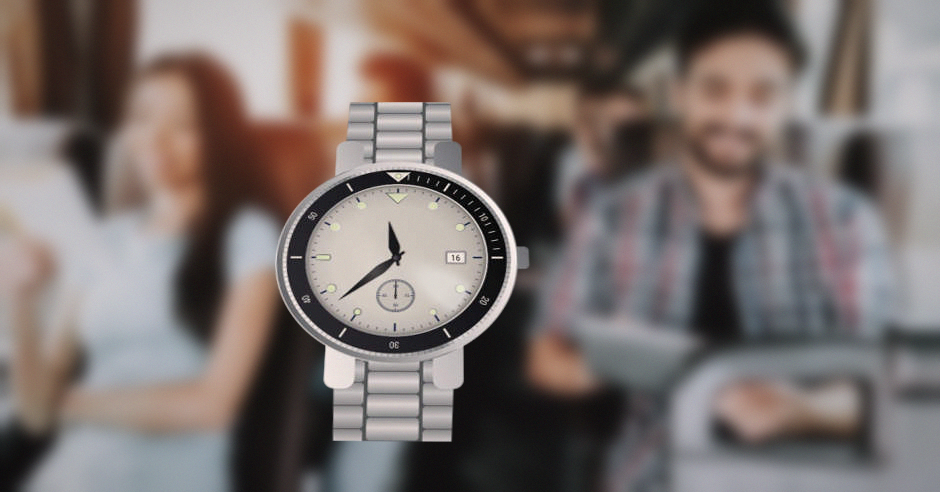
11:38
